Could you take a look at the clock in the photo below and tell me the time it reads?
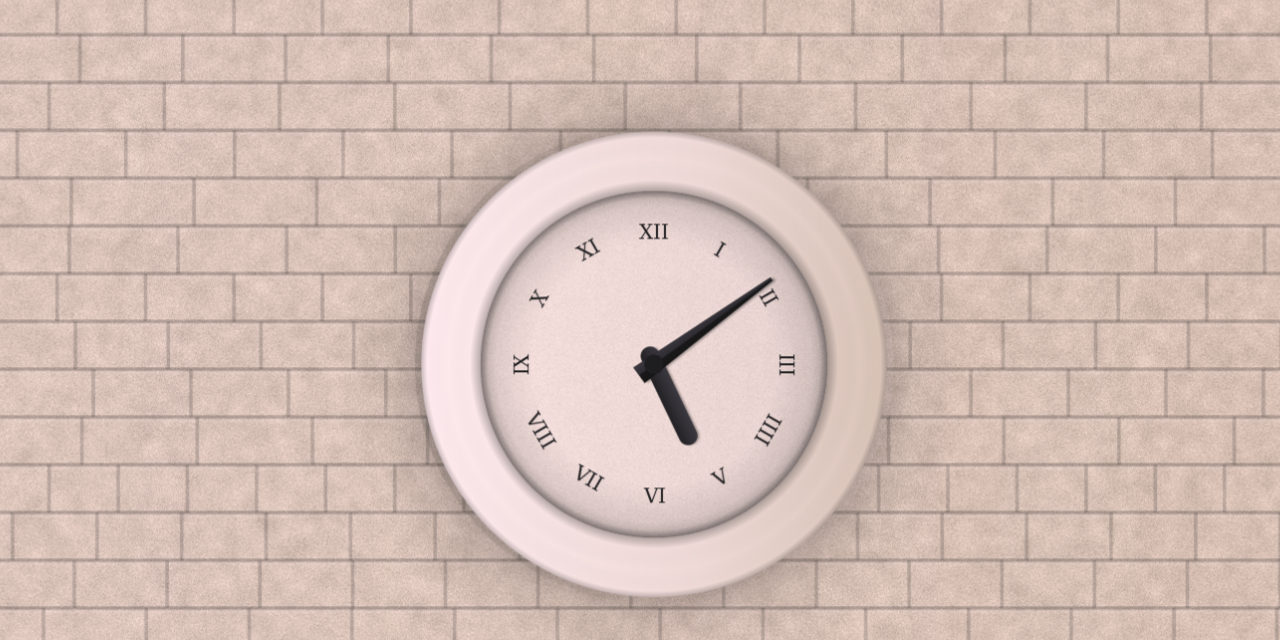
5:09
